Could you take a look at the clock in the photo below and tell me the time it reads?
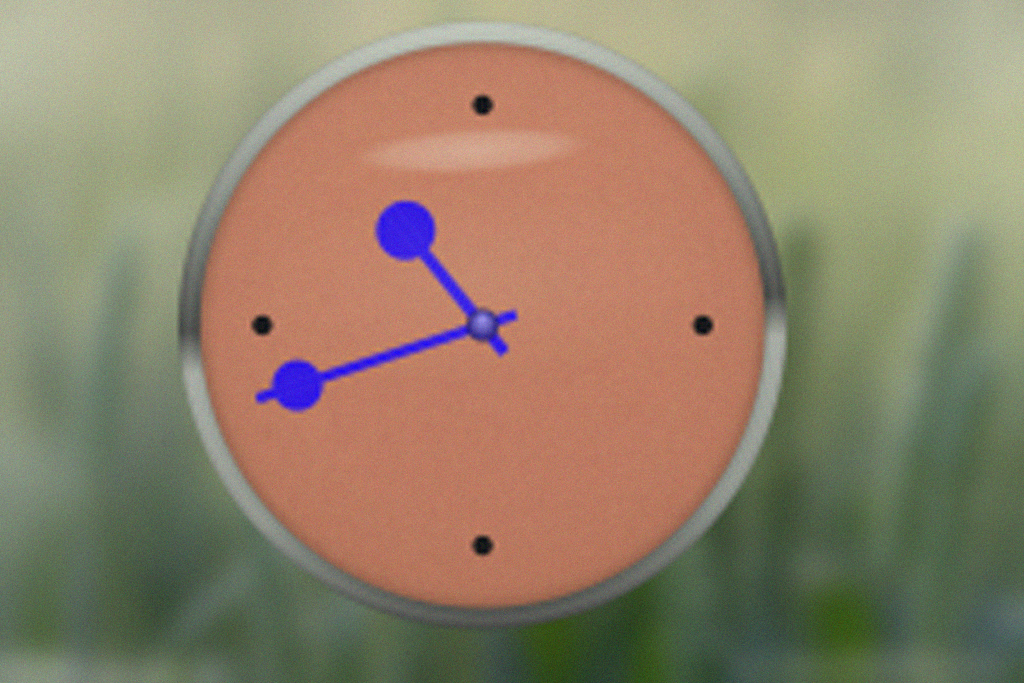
10:42
